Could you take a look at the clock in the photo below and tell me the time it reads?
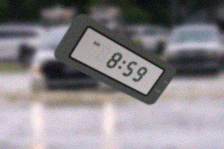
8:59
